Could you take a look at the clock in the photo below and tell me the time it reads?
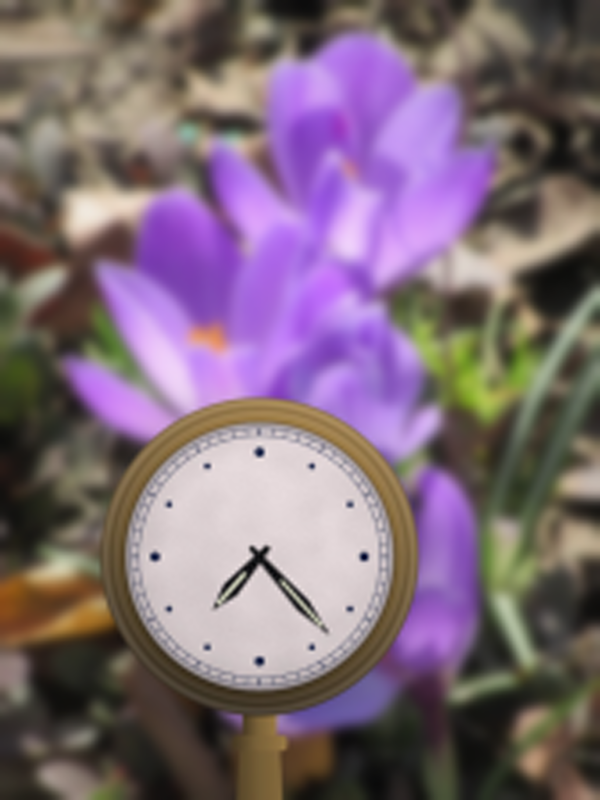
7:23
